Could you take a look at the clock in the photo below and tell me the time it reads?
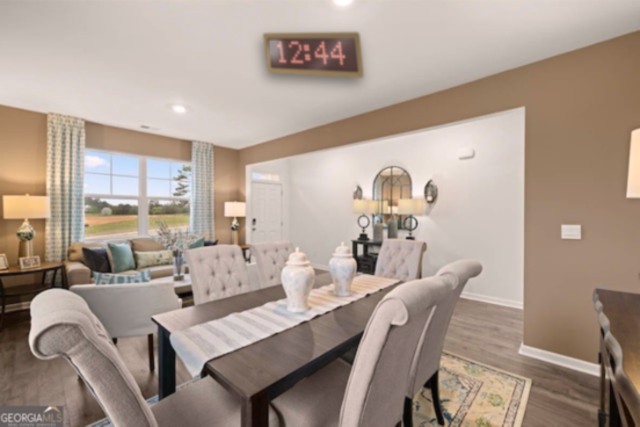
12:44
